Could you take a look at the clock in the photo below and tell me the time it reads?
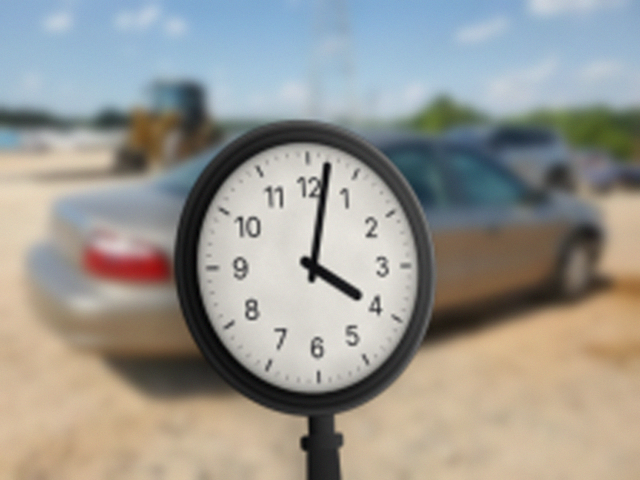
4:02
